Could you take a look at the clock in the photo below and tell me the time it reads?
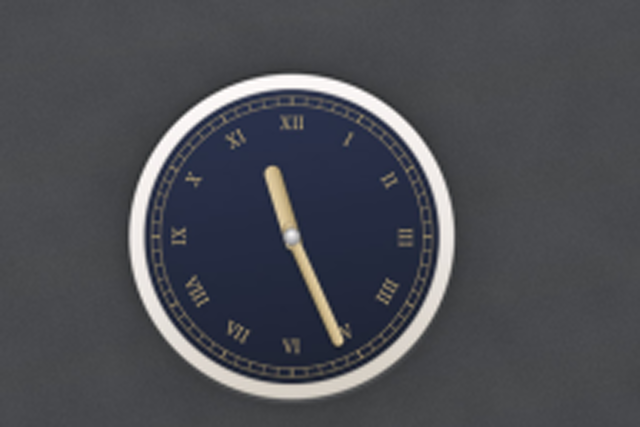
11:26
